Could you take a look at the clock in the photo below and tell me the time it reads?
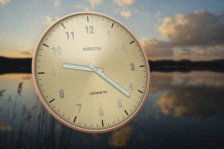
9:22
